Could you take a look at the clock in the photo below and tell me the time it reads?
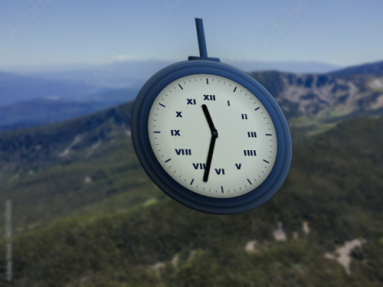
11:33
